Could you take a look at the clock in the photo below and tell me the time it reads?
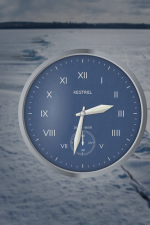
2:32
